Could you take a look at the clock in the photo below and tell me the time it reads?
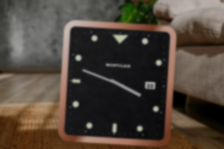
3:48
